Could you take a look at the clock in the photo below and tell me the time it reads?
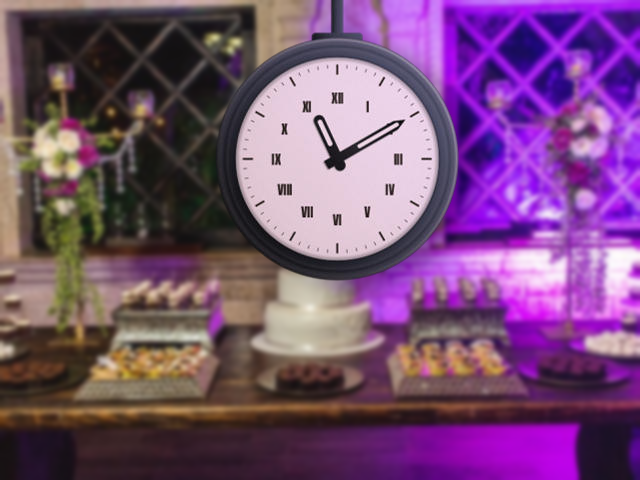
11:10
